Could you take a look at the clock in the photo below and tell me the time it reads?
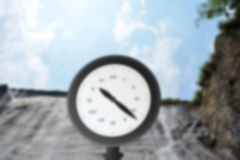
10:22
